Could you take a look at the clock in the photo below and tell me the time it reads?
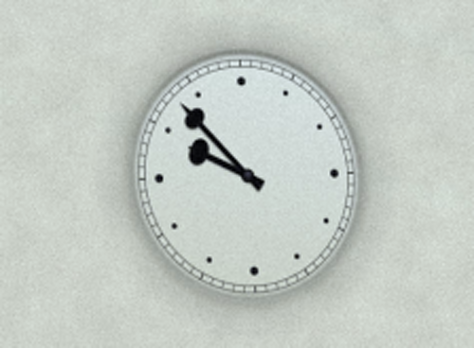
9:53
